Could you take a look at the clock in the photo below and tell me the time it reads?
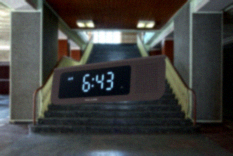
6:43
